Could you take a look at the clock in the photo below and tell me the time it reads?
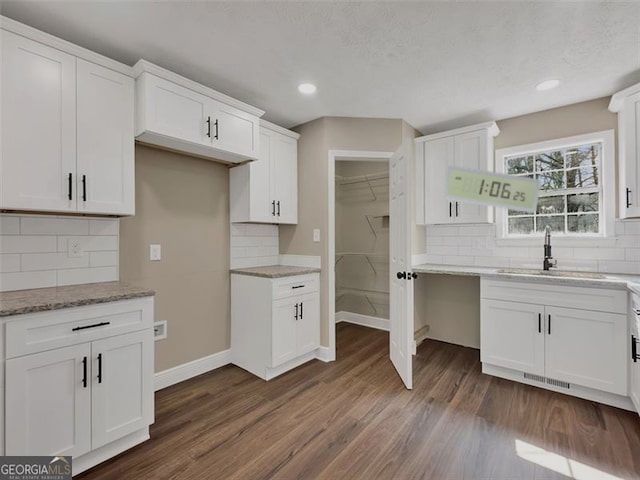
1:06
